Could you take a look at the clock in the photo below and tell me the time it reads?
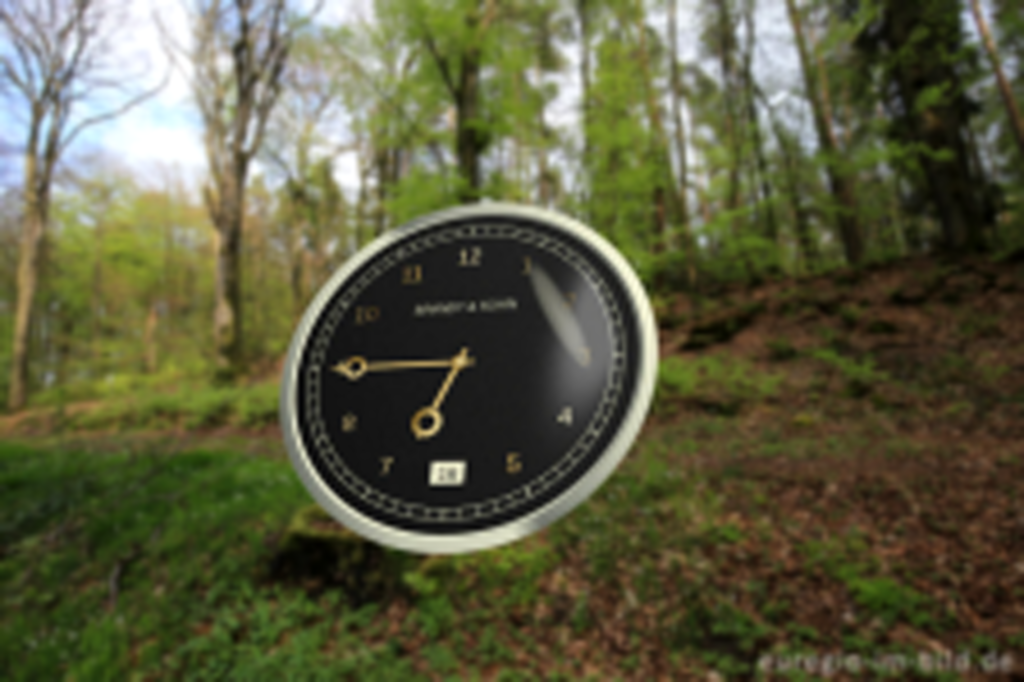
6:45
